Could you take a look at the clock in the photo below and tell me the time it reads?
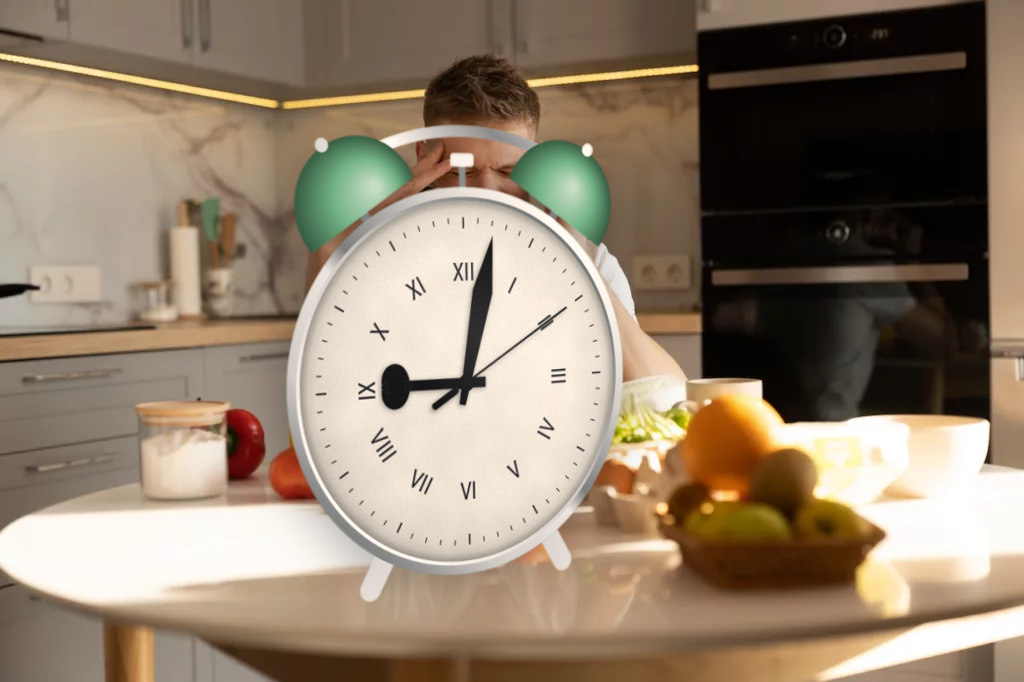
9:02:10
